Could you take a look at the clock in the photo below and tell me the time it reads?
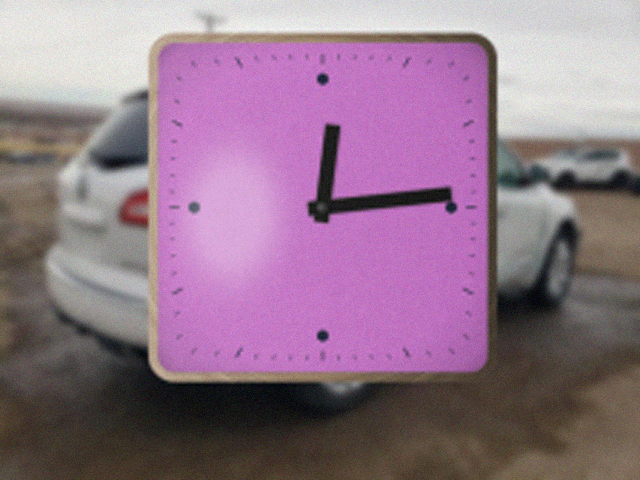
12:14
